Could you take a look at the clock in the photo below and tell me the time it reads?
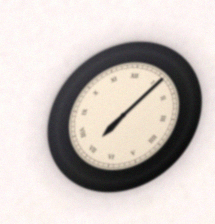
7:06
